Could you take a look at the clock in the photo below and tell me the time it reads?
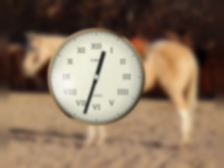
12:33
